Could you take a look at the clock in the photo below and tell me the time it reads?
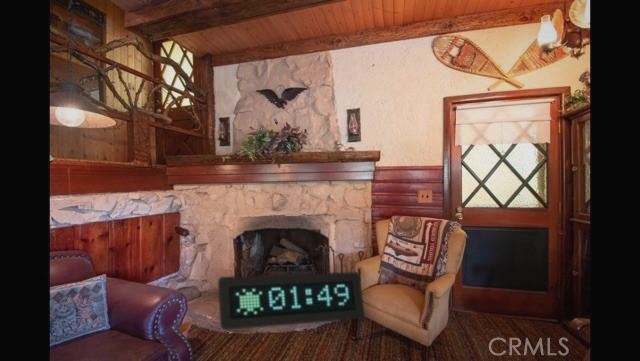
1:49
